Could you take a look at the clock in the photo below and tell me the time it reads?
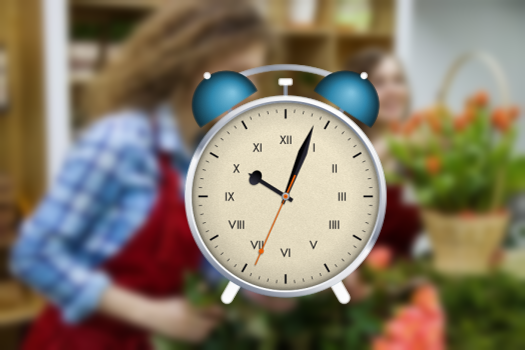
10:03:34
